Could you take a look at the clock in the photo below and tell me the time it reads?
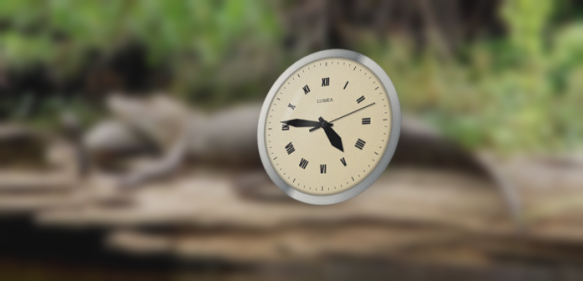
4:46:12
